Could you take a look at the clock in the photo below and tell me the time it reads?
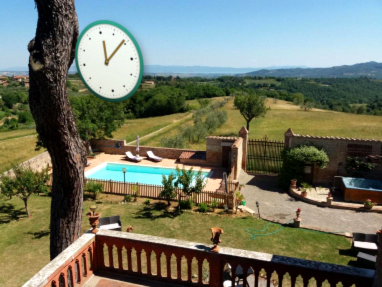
12:09
